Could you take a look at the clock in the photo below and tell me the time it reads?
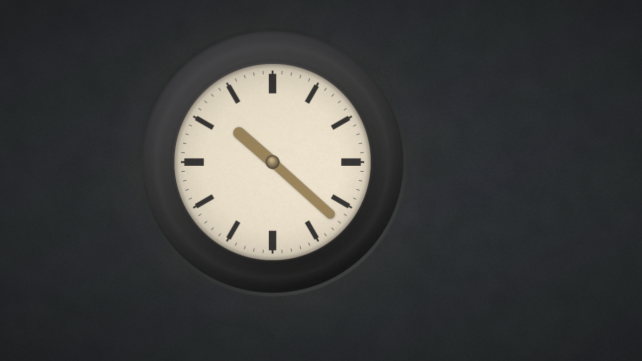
10:22
